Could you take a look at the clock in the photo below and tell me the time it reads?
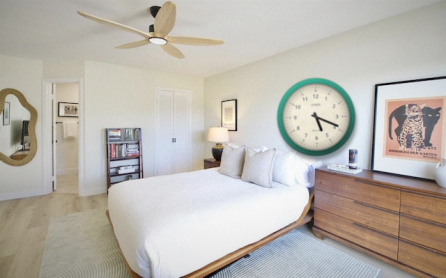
5:19
